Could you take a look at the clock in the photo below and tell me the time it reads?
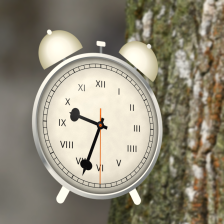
9:33:30
